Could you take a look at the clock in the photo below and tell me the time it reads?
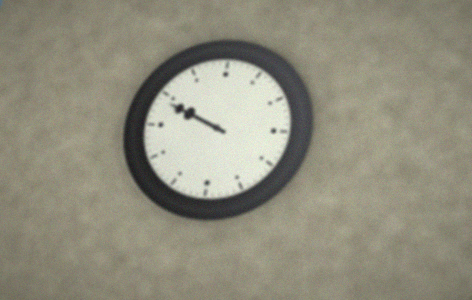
9:49
